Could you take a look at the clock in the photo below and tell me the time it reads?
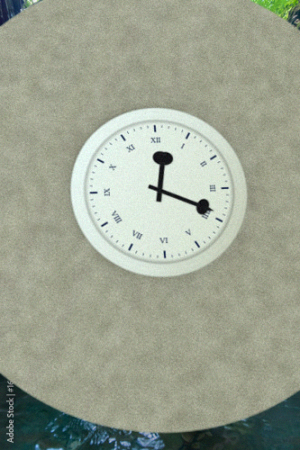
12:19
